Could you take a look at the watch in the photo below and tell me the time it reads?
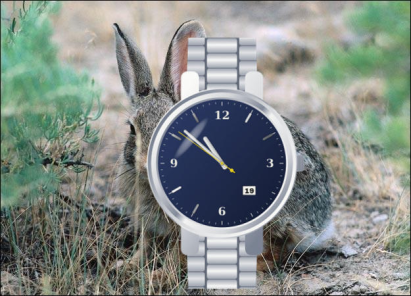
10:51:51
